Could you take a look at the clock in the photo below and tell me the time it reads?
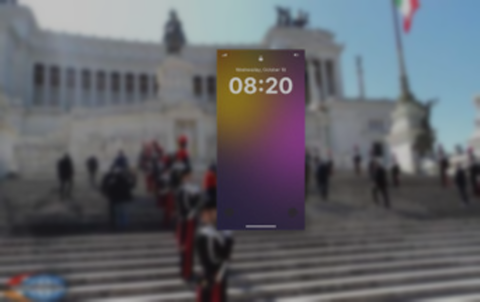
8:20
